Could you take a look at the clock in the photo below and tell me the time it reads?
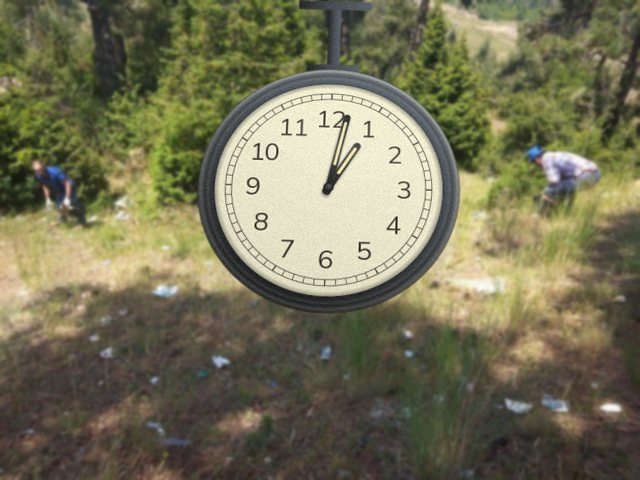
1:02
